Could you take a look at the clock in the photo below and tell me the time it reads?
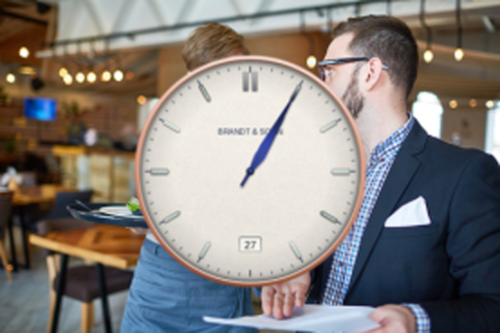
1:05
